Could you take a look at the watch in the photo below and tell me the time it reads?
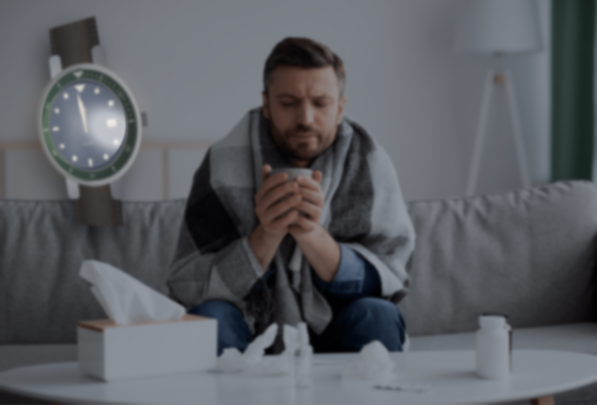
11:59
